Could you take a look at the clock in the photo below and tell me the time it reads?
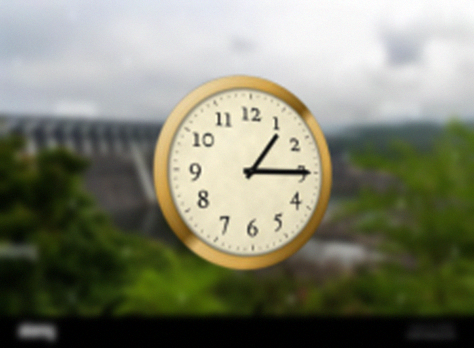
1:15
